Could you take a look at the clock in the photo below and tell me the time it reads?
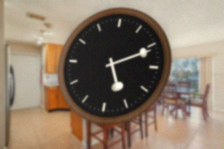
5:11
